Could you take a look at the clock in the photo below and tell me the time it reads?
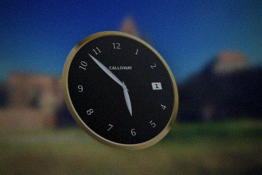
5:53
